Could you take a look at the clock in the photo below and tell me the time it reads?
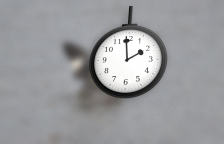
1:59
